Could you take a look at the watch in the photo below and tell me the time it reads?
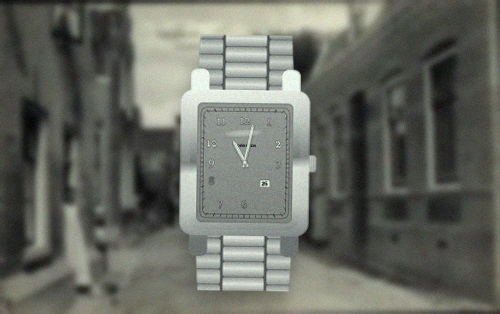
11:02
